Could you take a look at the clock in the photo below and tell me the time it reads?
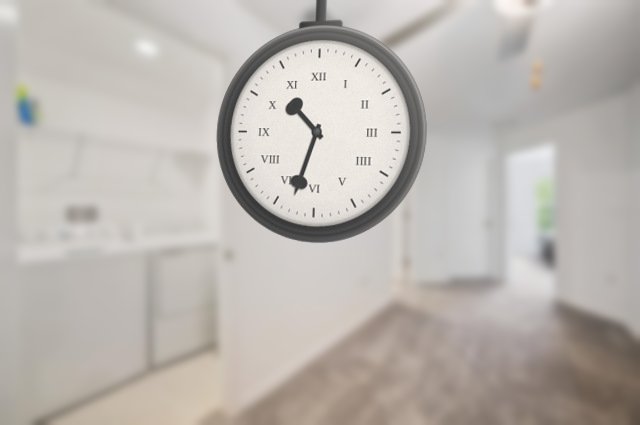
10:33
